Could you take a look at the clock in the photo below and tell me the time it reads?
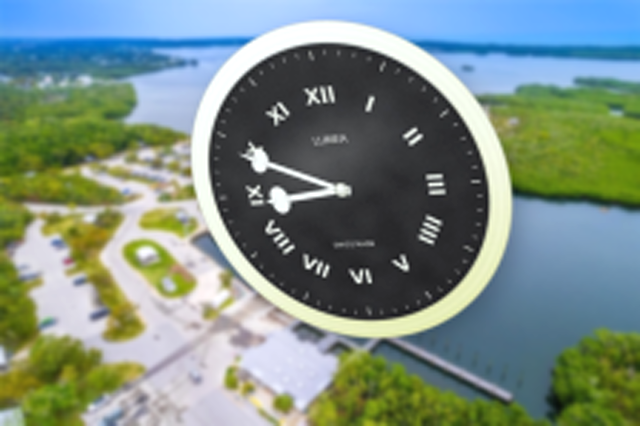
8:49
